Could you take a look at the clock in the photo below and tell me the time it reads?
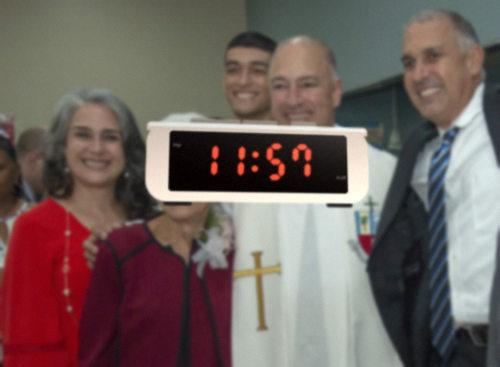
11:57
